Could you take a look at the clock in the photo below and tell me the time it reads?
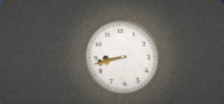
8:43
